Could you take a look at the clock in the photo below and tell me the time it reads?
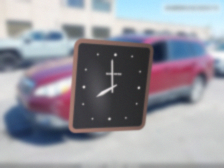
7:59
